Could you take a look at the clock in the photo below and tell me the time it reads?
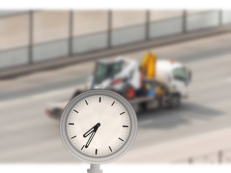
7:34
